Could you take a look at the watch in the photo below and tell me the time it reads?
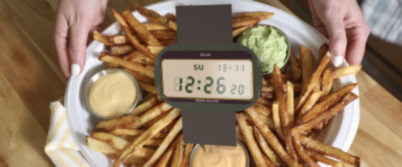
12:26:20
